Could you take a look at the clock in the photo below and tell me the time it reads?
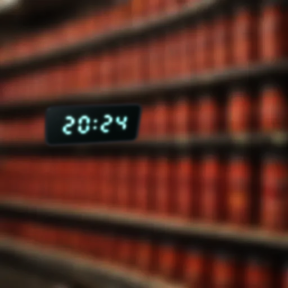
20:24
